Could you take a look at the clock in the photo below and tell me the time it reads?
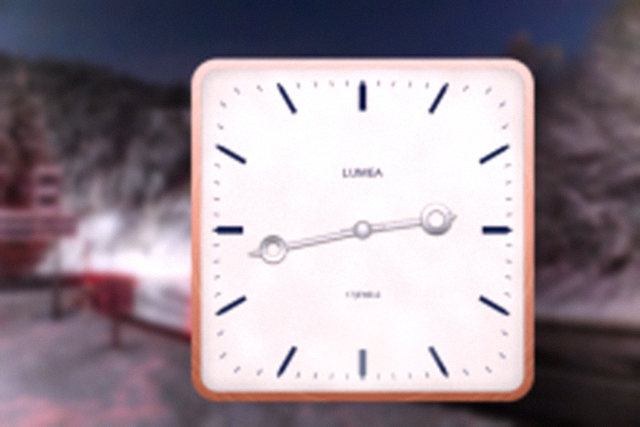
2:43
